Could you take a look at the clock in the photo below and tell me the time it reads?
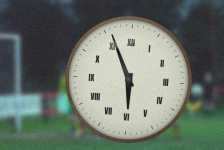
5:56
